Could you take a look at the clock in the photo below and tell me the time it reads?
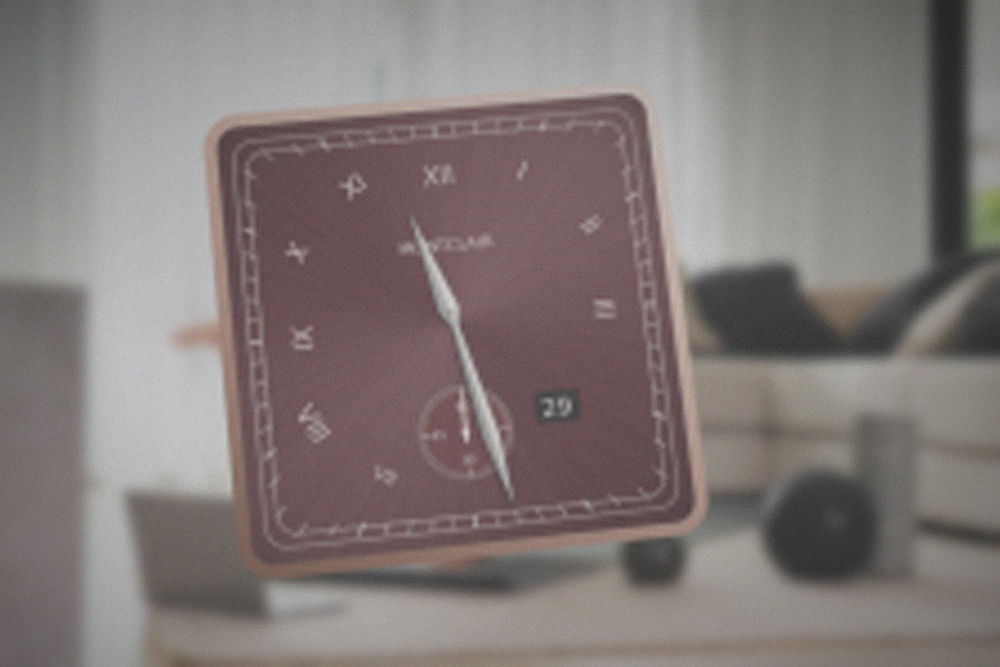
11:28
